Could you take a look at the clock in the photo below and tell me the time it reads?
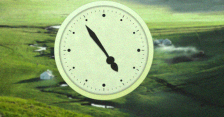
4:54
